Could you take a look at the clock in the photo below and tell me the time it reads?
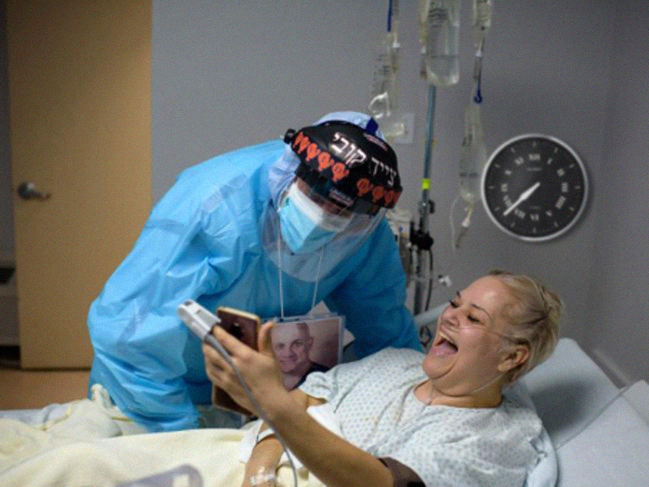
7:38
